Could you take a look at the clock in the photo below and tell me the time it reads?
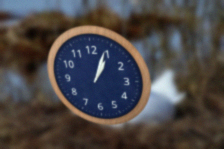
1:04
